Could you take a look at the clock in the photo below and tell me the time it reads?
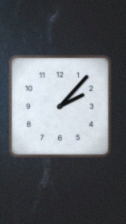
2:07
